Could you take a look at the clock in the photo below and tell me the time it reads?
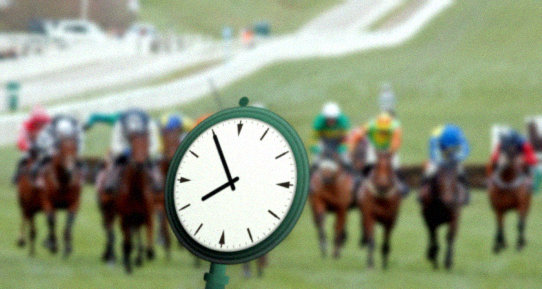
7:55
